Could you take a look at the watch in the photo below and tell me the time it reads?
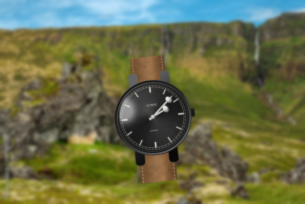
2:08
